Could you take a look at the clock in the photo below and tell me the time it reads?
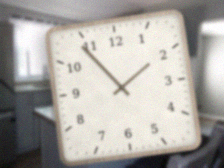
1:54
